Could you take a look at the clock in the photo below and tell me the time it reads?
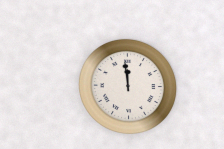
11:59
